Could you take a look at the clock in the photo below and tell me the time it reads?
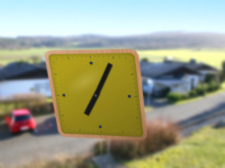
7:05
